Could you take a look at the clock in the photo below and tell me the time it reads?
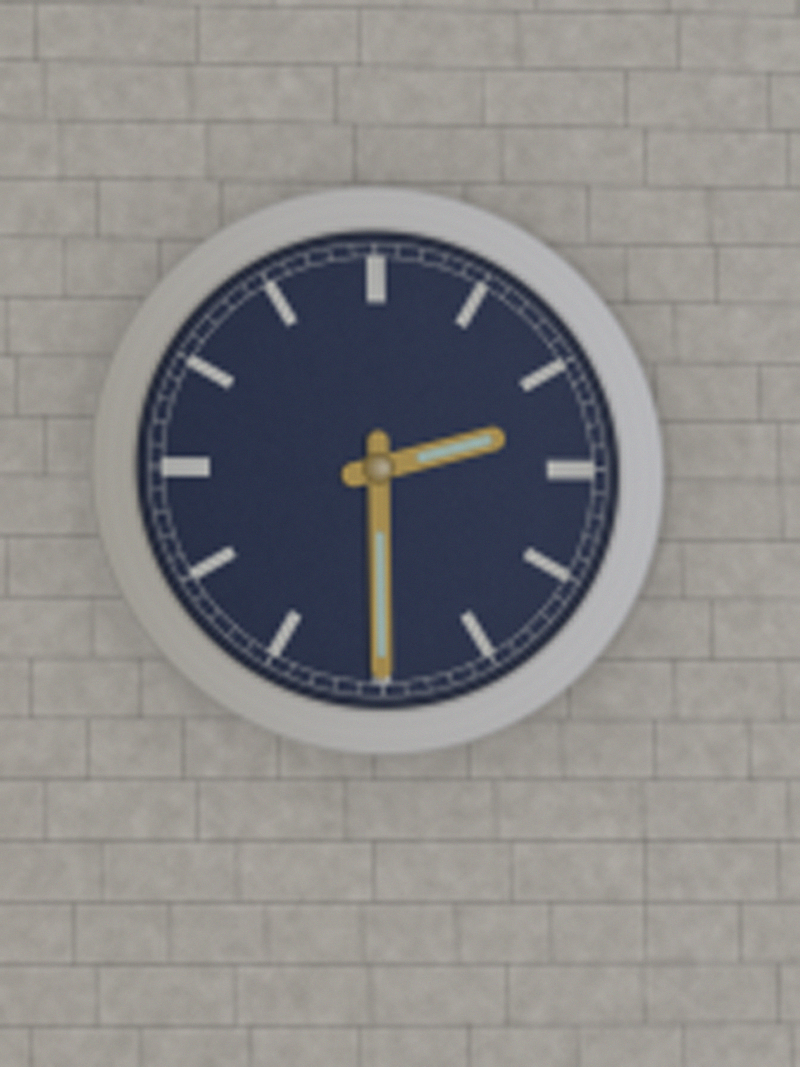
2:30
